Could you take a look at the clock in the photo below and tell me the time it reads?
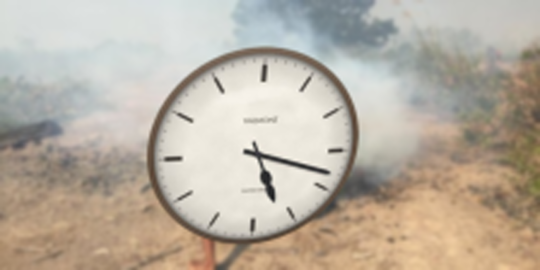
5:18
